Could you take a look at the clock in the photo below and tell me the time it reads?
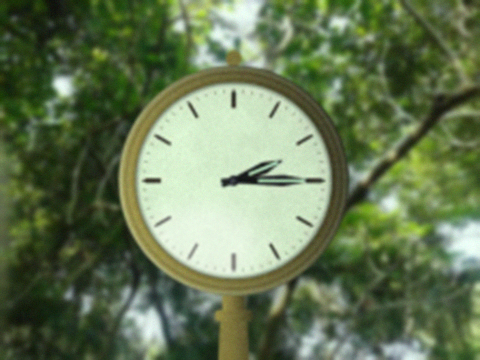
2:15
